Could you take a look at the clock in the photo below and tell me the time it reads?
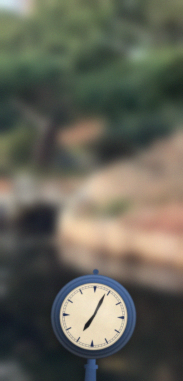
7:04
